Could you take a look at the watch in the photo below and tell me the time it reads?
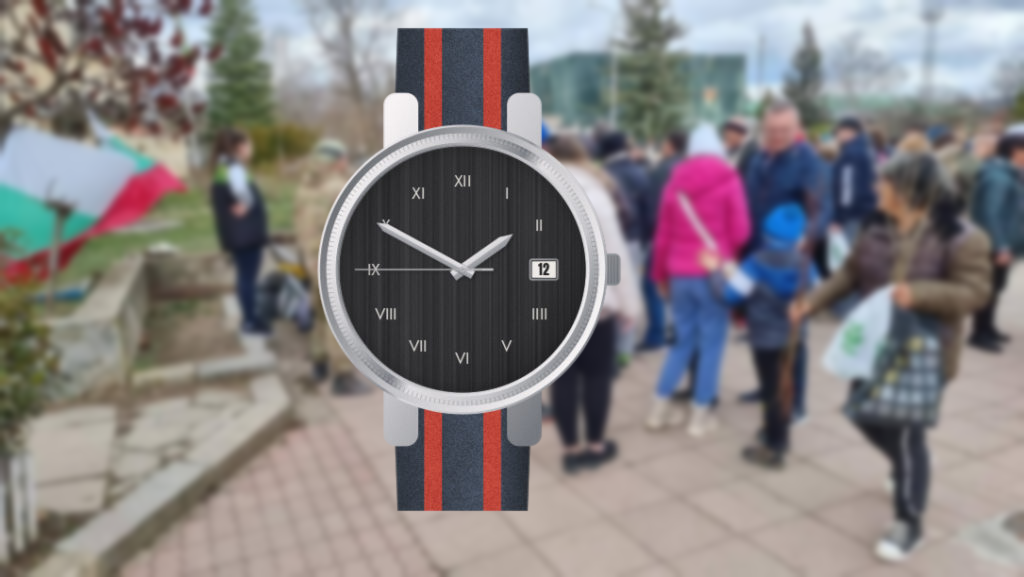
1:49:45
